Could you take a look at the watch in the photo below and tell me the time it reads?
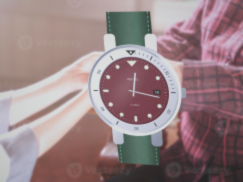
12:17
